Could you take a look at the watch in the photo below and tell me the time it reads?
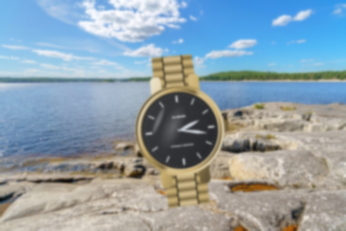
2:17
